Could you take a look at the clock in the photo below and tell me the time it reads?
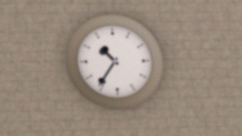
10:36
